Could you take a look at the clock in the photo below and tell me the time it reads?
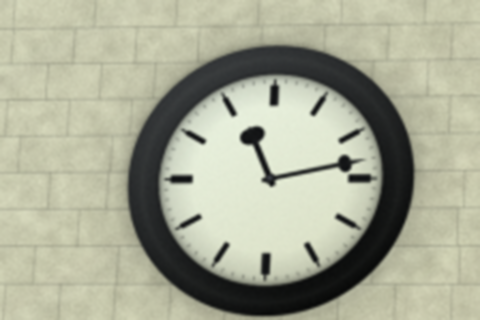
11:13
